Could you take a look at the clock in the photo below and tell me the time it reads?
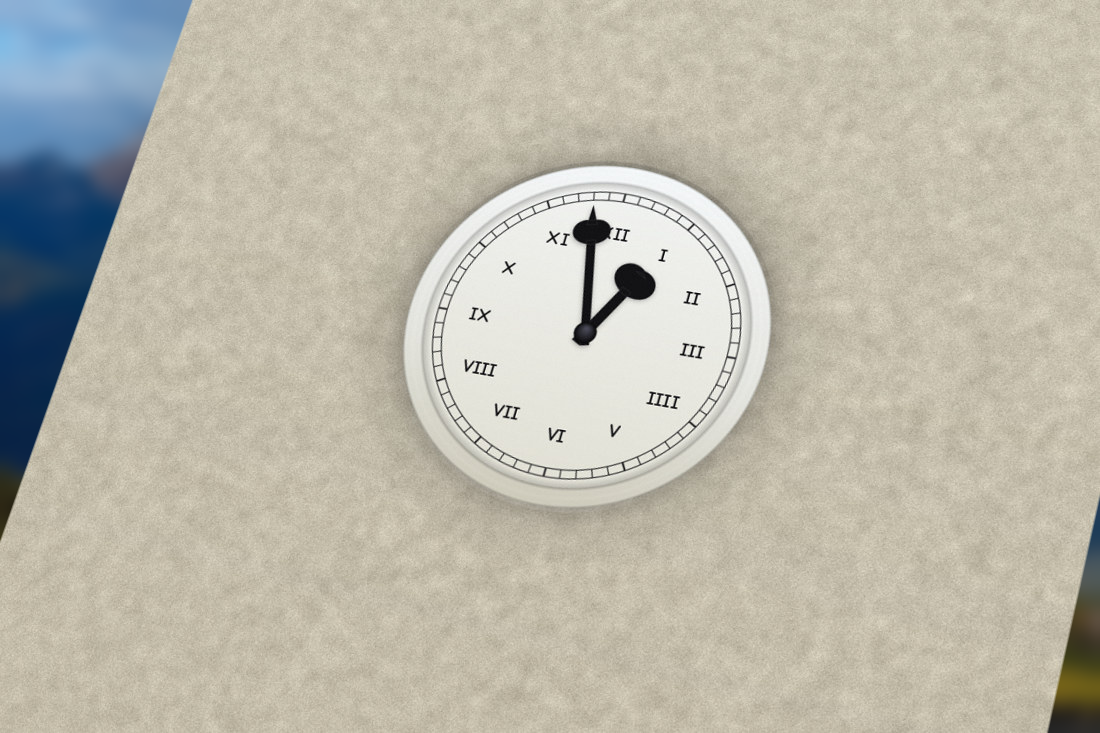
12:58
